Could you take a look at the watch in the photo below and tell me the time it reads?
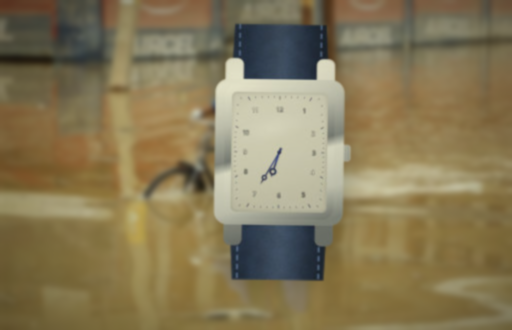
6:35
